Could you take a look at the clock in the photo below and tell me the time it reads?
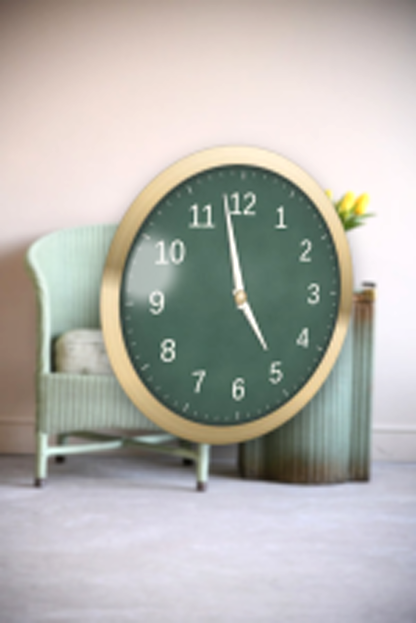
4:58
